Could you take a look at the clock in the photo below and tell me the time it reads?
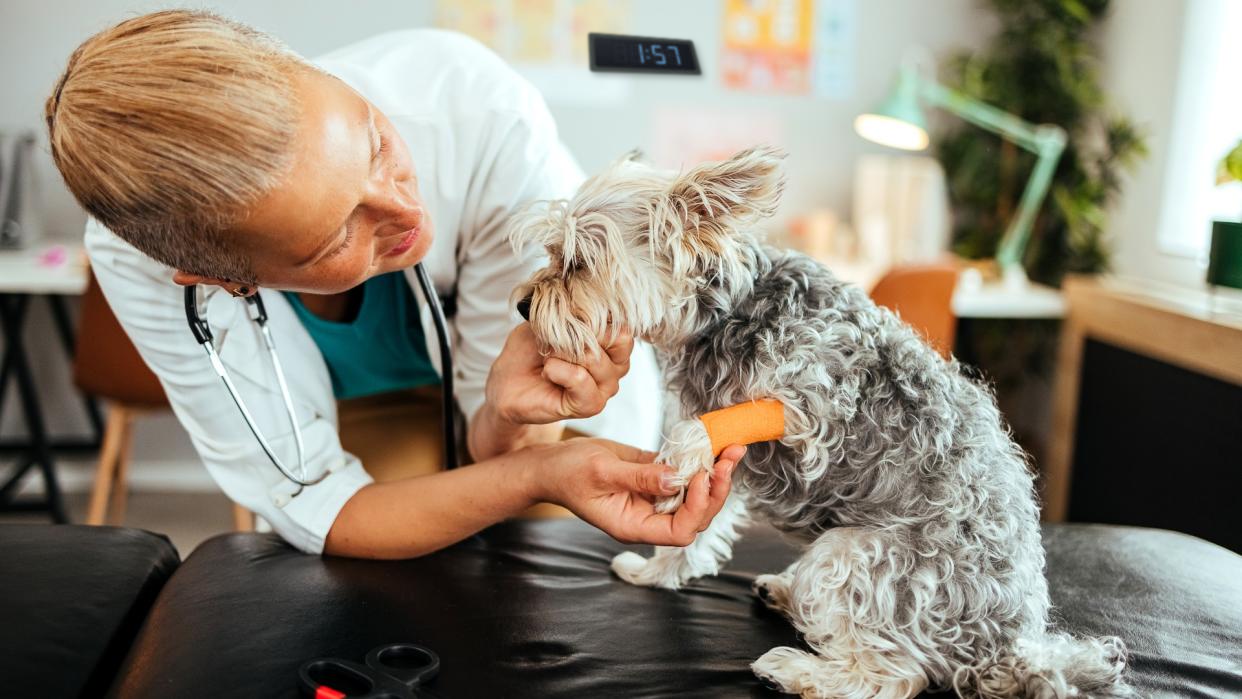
1:57
